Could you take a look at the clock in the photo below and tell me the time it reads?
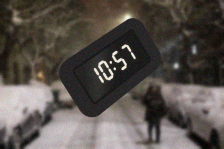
10:57
